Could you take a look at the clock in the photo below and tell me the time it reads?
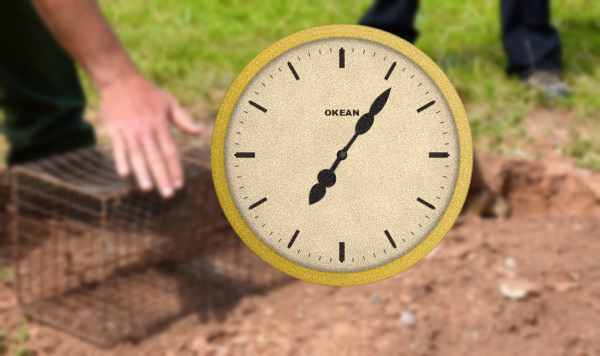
7:06
